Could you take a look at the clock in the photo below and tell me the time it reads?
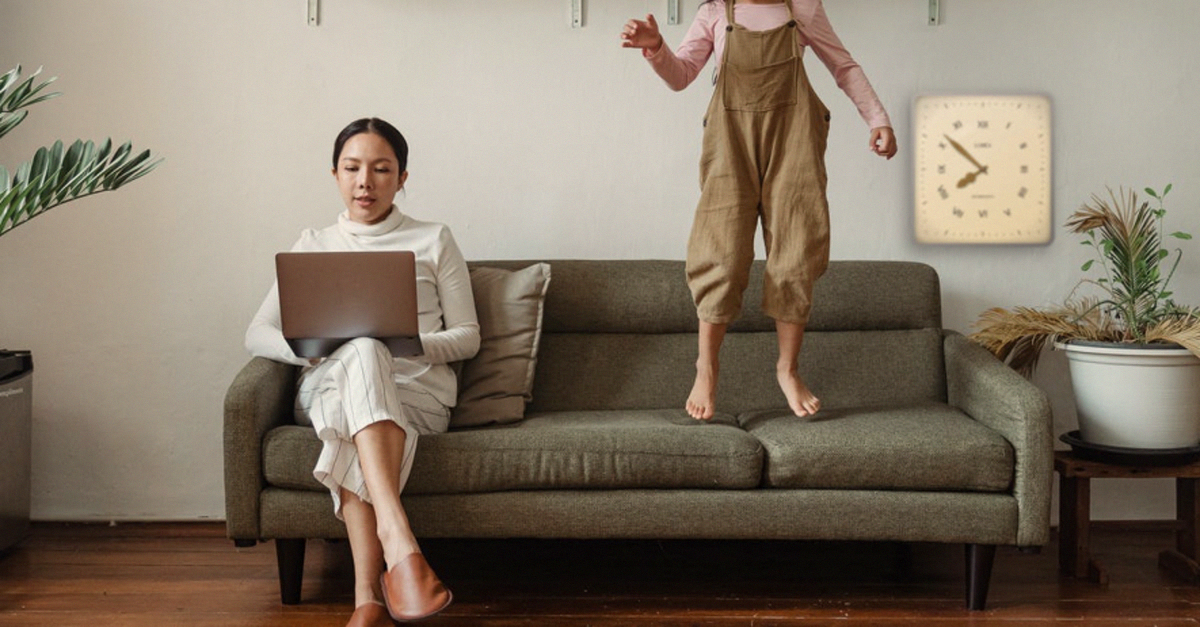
7:52
